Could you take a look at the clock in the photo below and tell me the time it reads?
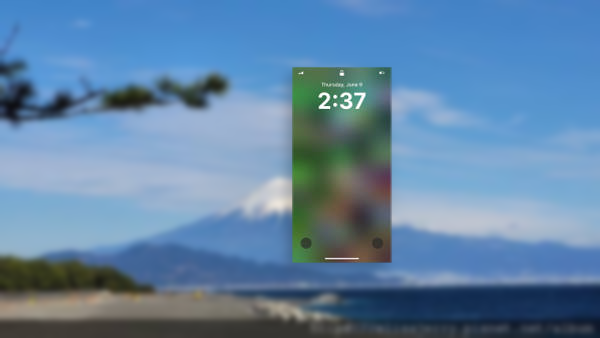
2:37
